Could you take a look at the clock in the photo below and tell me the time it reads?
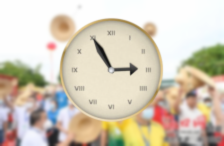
2:55
